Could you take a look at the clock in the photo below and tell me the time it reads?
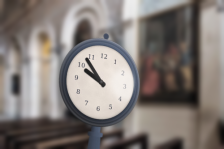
9:53
